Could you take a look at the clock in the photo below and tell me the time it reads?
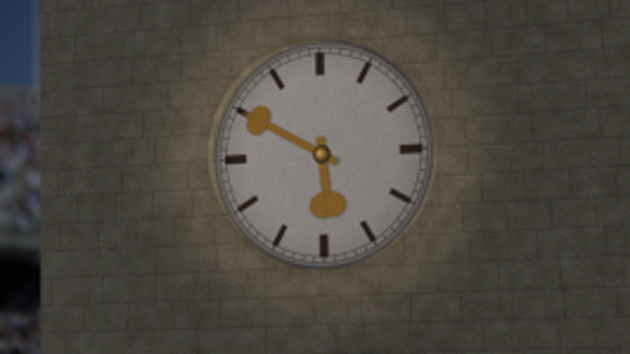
5:50
